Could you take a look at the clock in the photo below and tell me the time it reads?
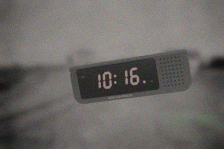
10:16
